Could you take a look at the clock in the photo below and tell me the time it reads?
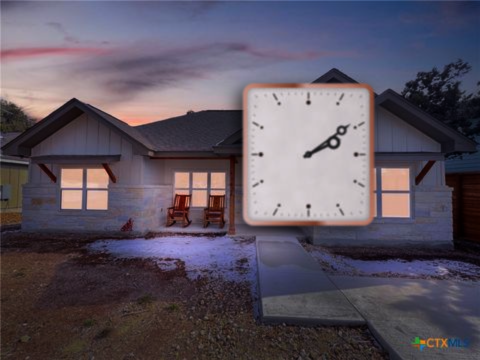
2:09
